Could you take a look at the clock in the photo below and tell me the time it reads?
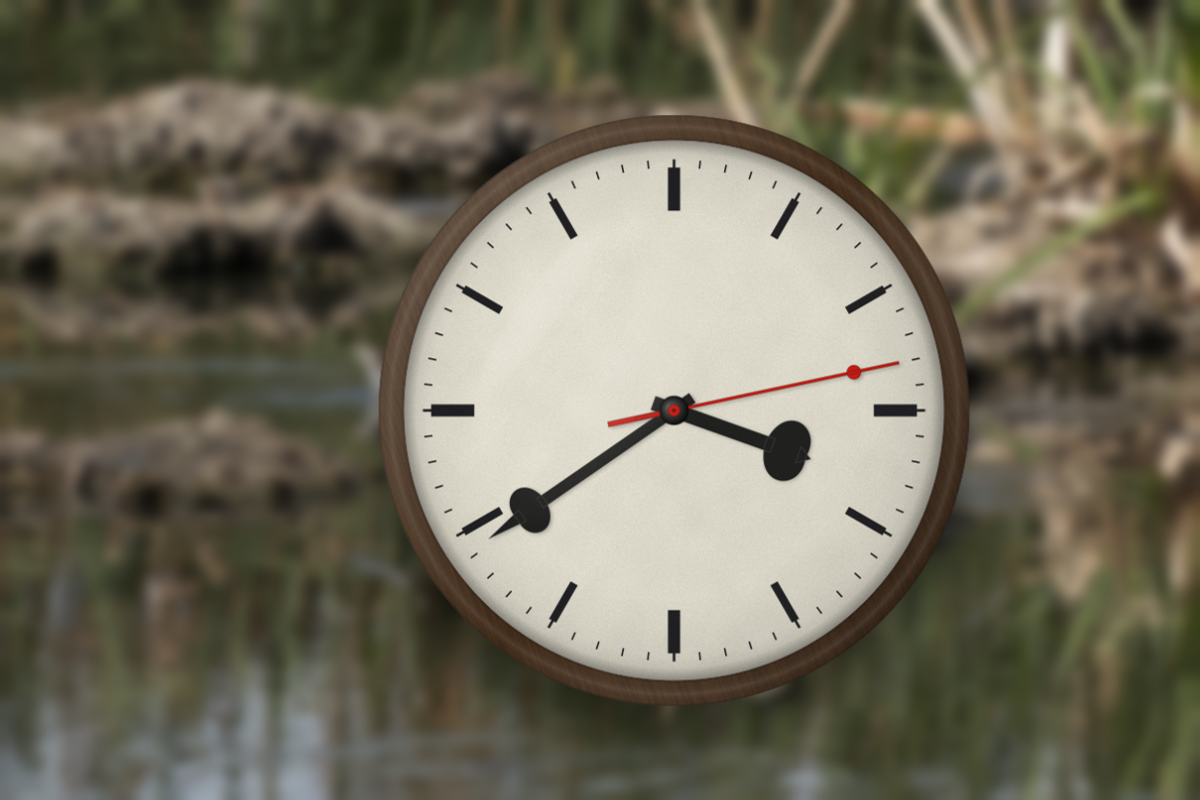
3:39:13
